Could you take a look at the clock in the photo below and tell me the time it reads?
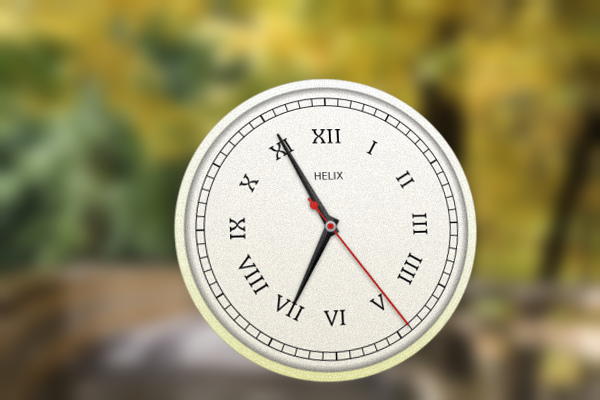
6:55:24
